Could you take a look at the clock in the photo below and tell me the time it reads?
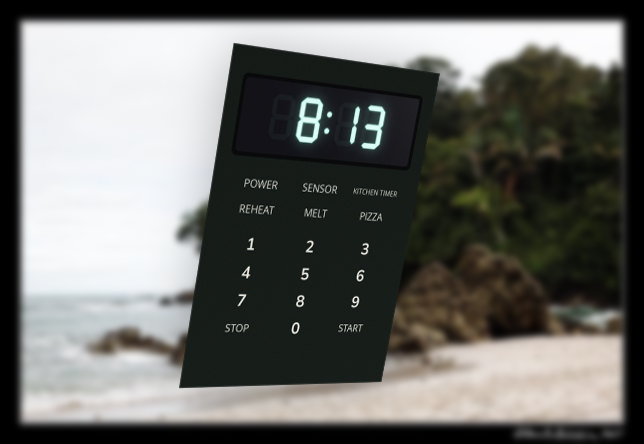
8:13
